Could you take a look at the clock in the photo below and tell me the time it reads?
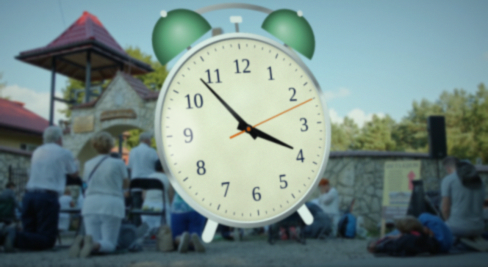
3:53:12
